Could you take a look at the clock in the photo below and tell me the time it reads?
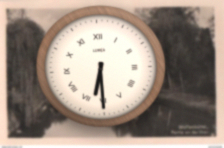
6:30
